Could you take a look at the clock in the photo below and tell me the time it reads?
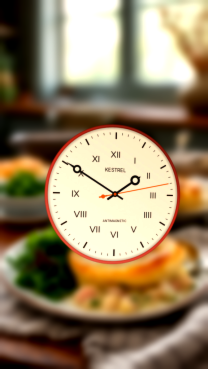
1:50:13
